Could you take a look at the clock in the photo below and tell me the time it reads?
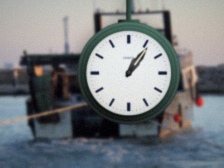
1:06
